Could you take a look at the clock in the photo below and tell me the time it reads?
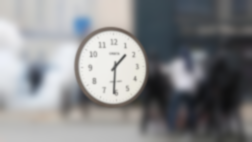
1:31
